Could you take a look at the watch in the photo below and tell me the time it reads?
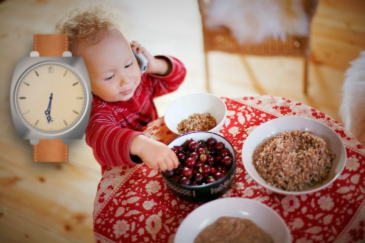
6:31
